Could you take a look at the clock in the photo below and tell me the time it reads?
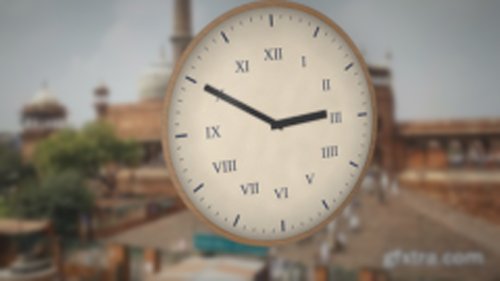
2:50
